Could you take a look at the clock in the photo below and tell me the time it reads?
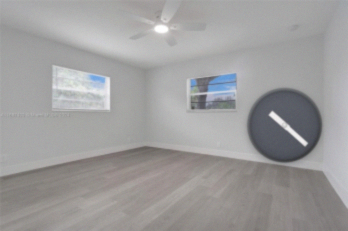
10:22
